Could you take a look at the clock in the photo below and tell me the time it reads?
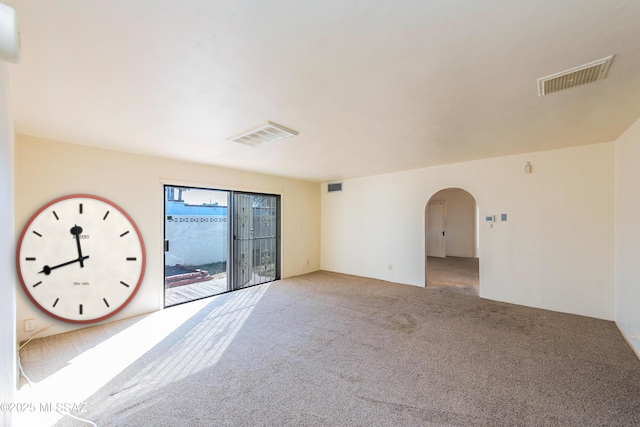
11:42
